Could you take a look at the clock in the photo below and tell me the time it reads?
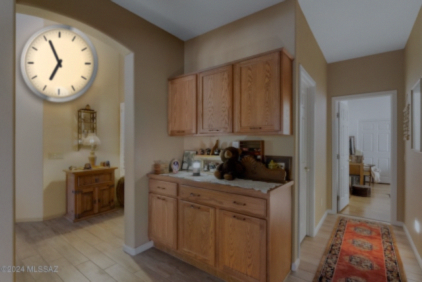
6:56
